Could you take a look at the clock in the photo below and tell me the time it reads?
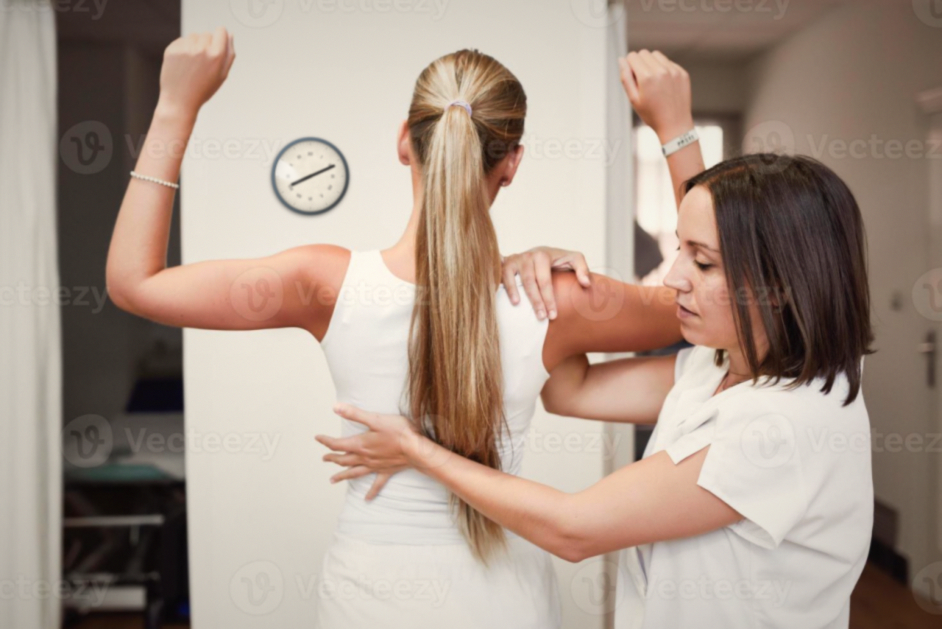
8:11
